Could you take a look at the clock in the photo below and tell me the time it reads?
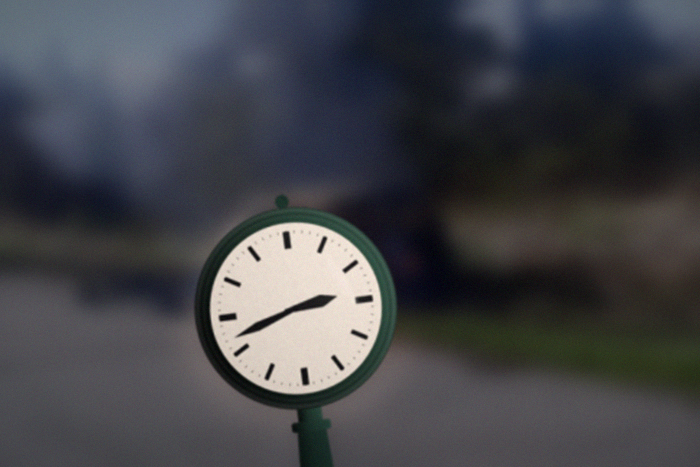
2:42
